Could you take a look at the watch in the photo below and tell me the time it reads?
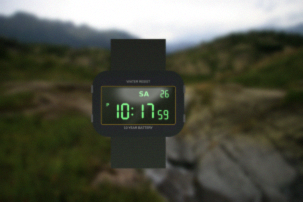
10:17:59
